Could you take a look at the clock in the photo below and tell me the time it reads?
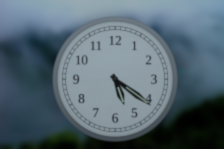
5:21
